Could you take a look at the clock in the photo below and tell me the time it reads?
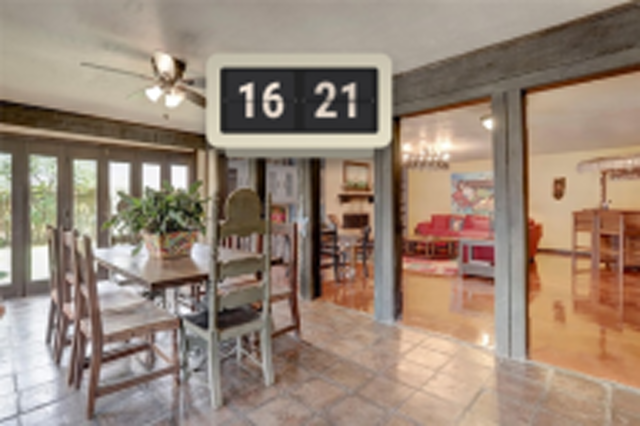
16:21
